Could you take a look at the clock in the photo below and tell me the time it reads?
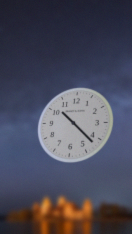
10:22
